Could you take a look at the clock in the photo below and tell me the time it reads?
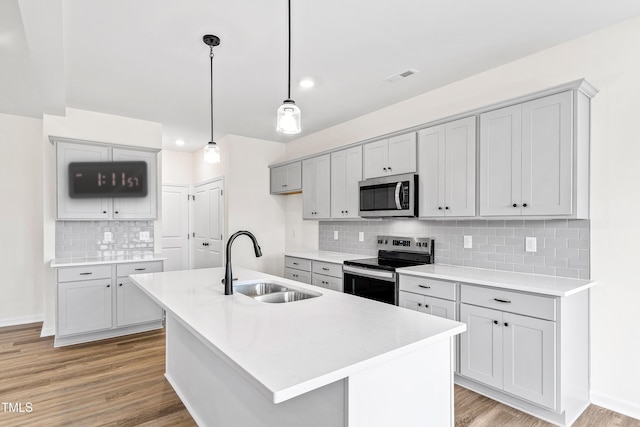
1:11
